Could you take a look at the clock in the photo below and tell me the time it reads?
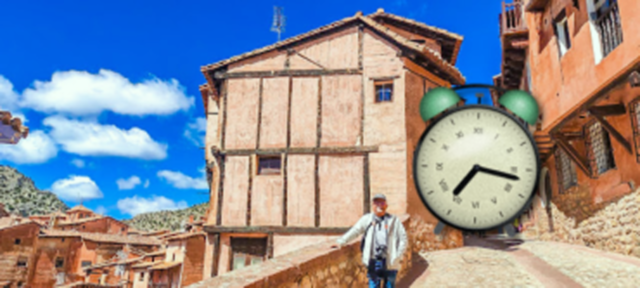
7:17
